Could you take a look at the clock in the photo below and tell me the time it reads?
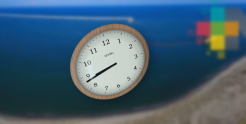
8:43
